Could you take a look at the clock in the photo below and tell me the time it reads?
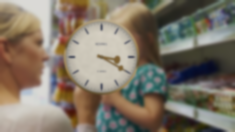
3:20
